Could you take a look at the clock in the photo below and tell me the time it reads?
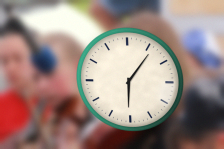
6:06
